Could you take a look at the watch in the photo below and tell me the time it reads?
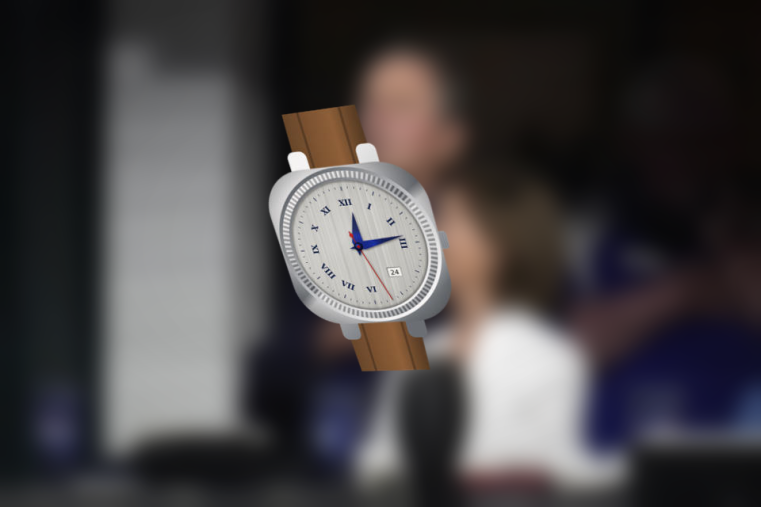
12:13:27
